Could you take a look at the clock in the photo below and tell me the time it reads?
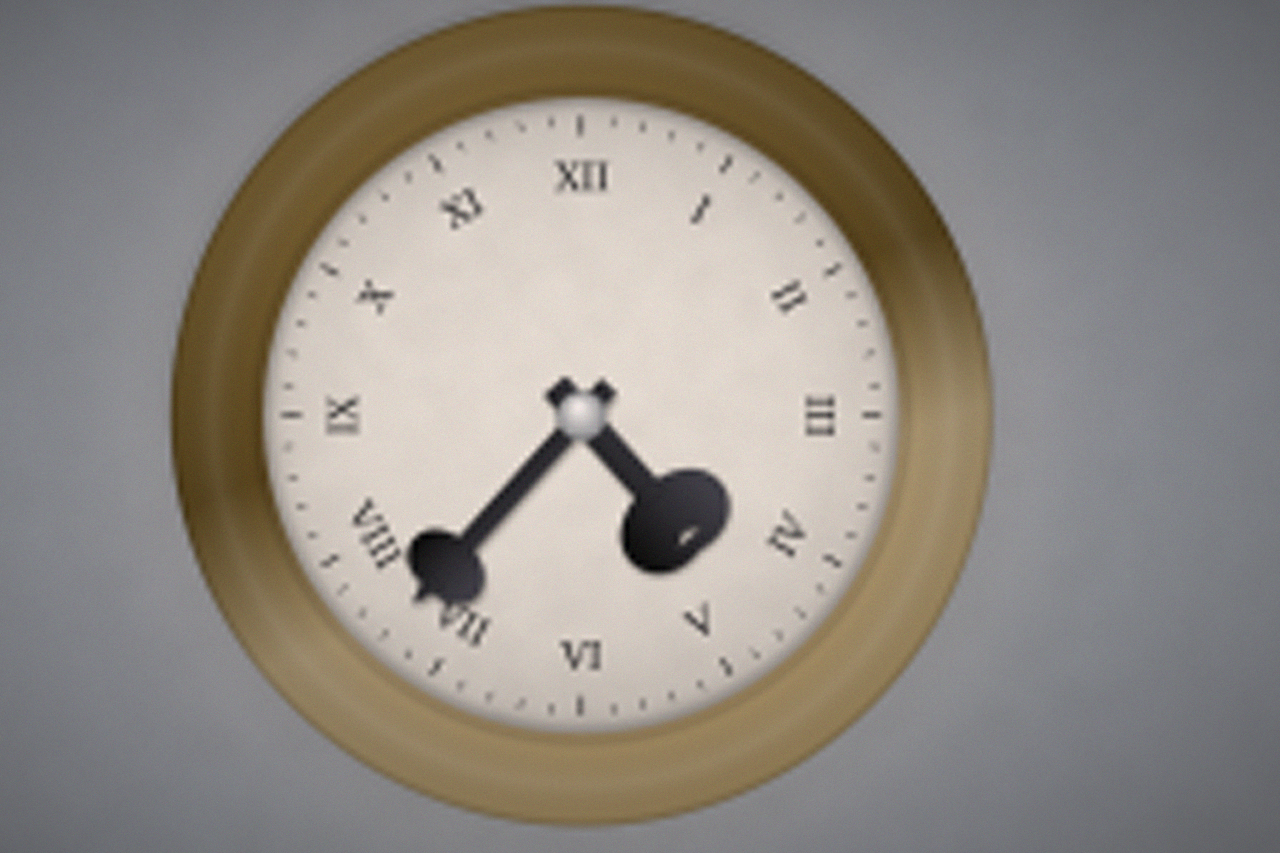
4:37
